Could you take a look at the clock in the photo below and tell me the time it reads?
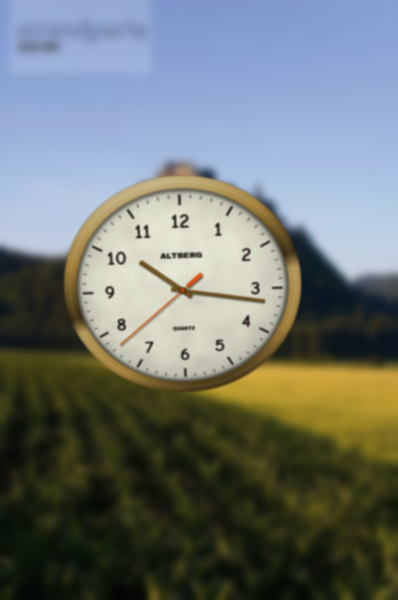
10:16:38
